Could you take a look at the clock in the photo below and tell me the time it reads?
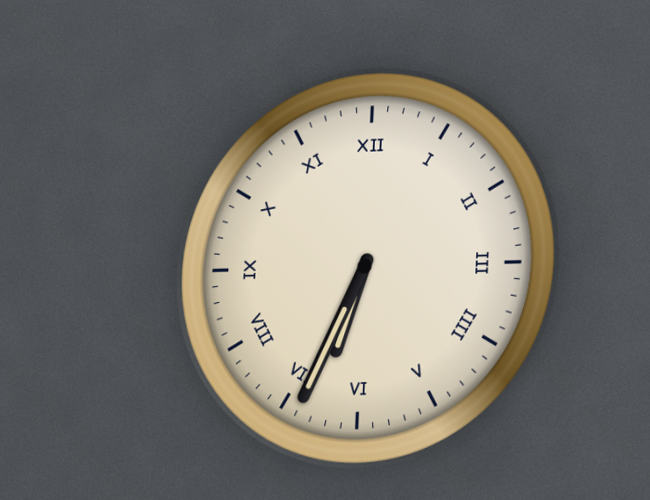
6:34
